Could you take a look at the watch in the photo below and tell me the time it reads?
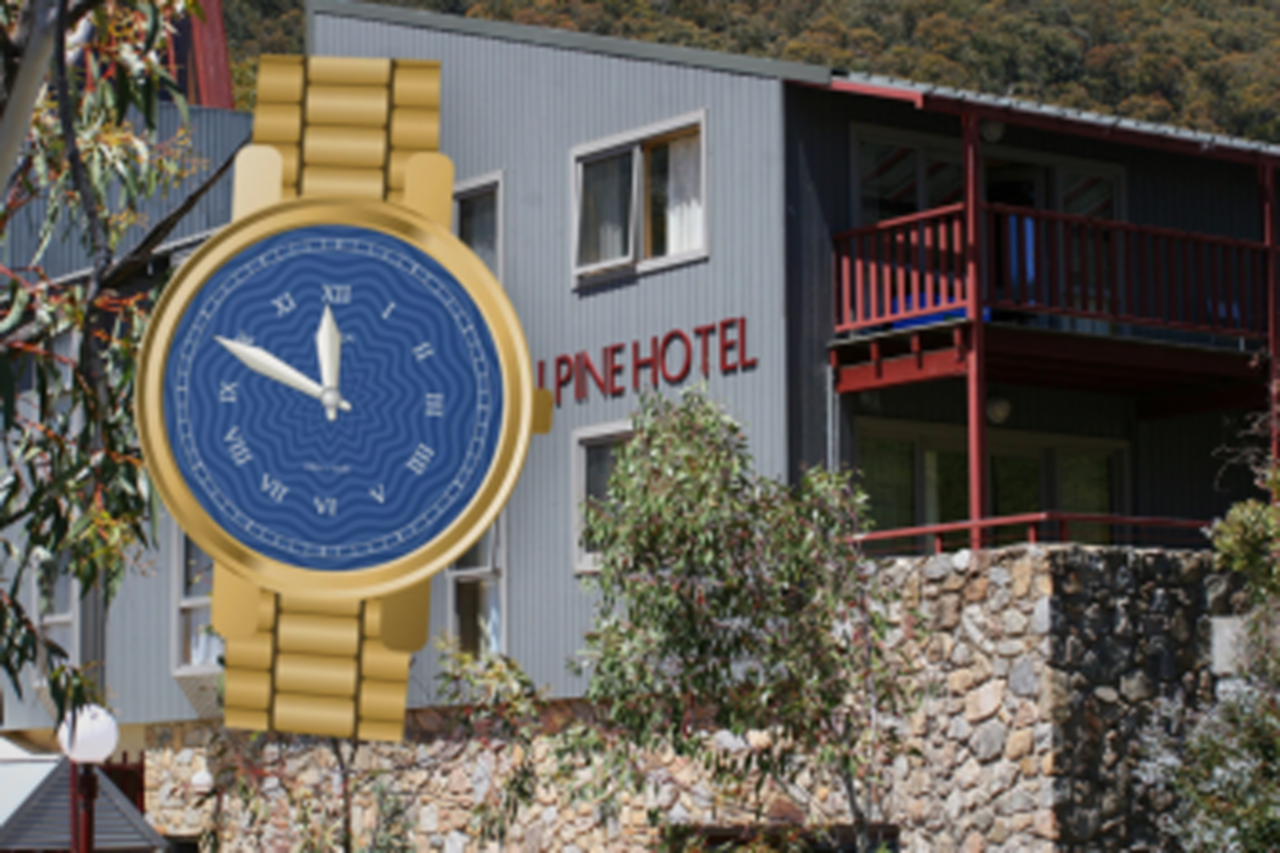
11:49
